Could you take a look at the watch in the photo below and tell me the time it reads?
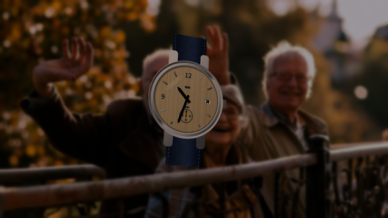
10:33
